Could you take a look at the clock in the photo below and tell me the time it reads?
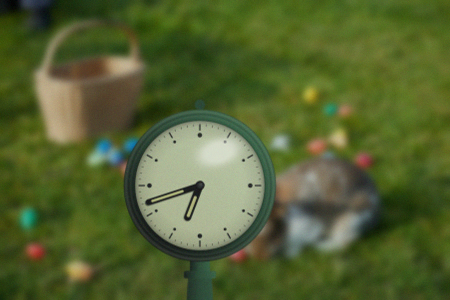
6:42
